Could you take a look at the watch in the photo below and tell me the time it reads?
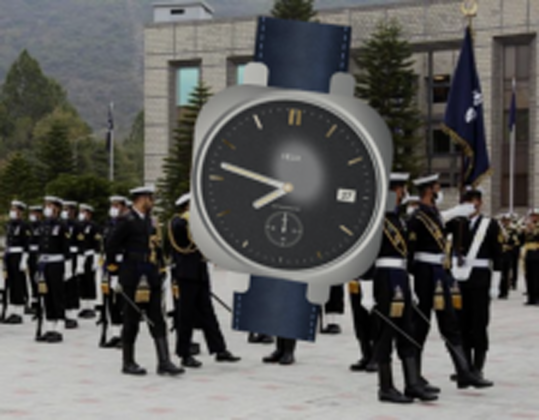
7:47
